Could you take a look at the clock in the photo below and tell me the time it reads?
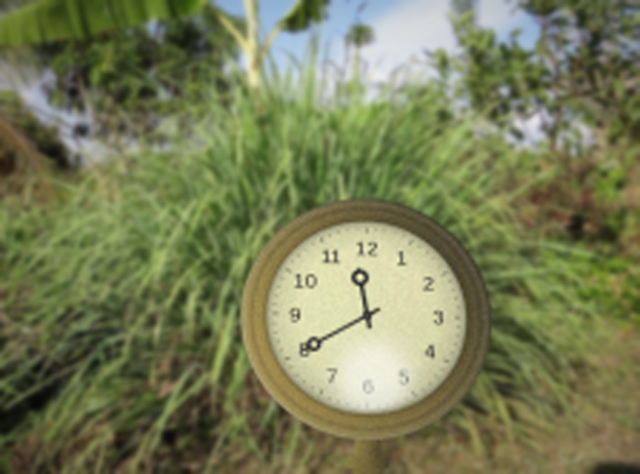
11:40
